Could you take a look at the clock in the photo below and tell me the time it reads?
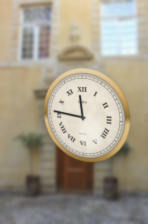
11:46
